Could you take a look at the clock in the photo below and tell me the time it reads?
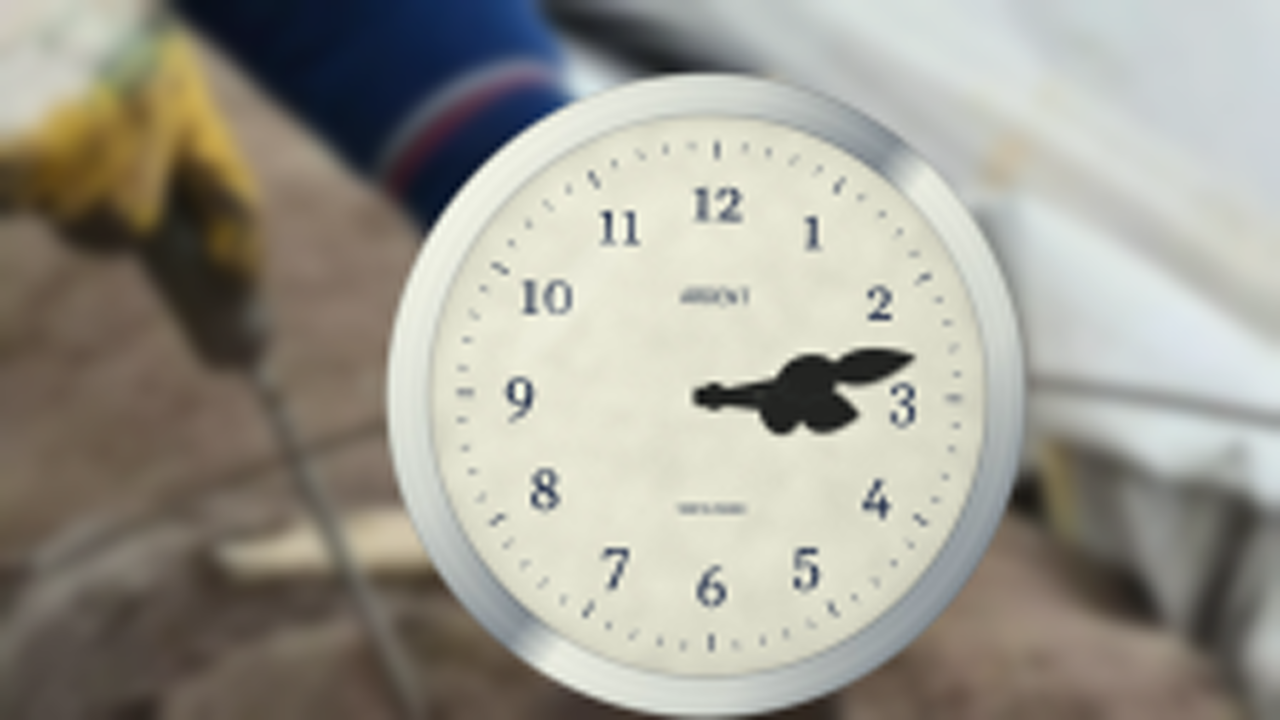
3:13
